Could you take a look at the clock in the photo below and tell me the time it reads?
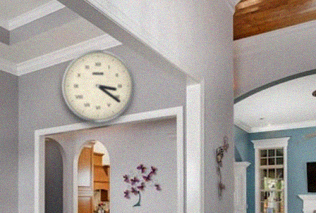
3:21
